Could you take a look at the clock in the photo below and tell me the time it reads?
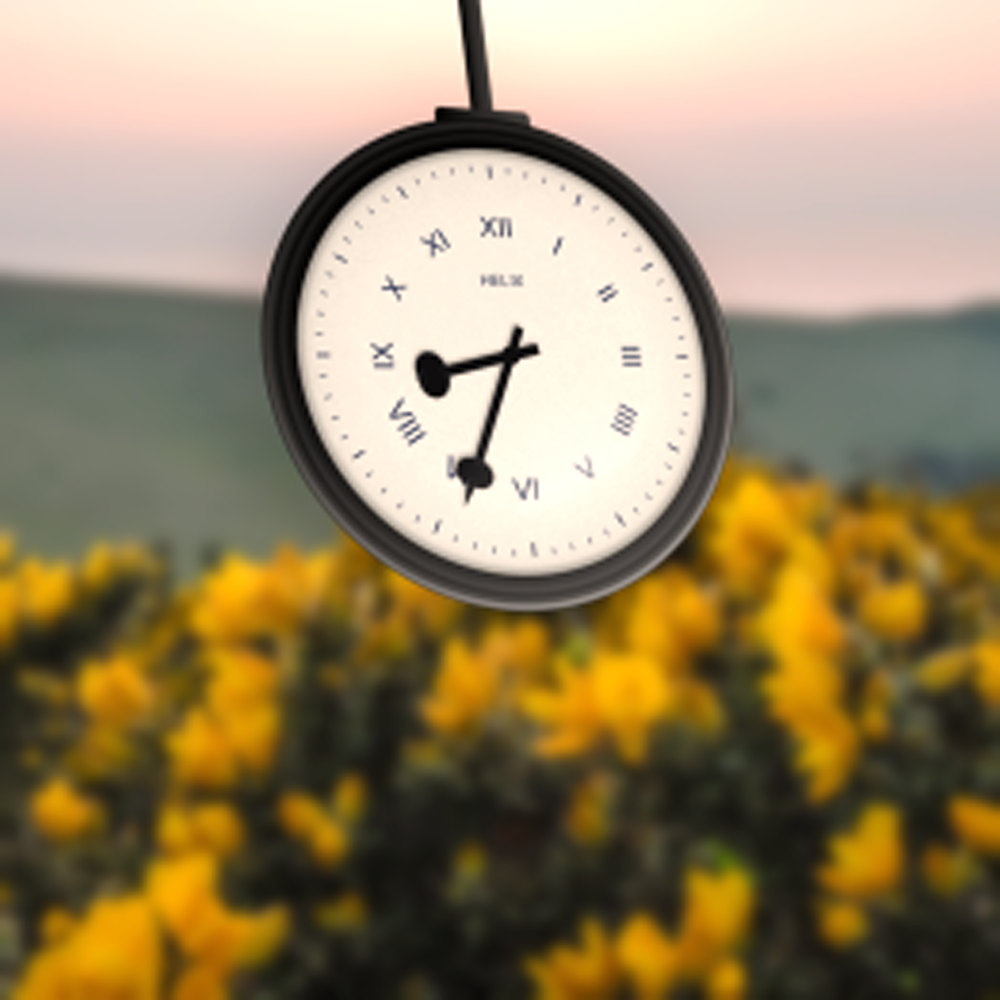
8:34
